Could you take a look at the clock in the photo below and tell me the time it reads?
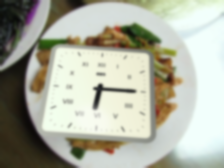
6:15
